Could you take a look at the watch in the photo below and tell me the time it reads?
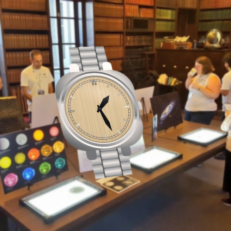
1:27
